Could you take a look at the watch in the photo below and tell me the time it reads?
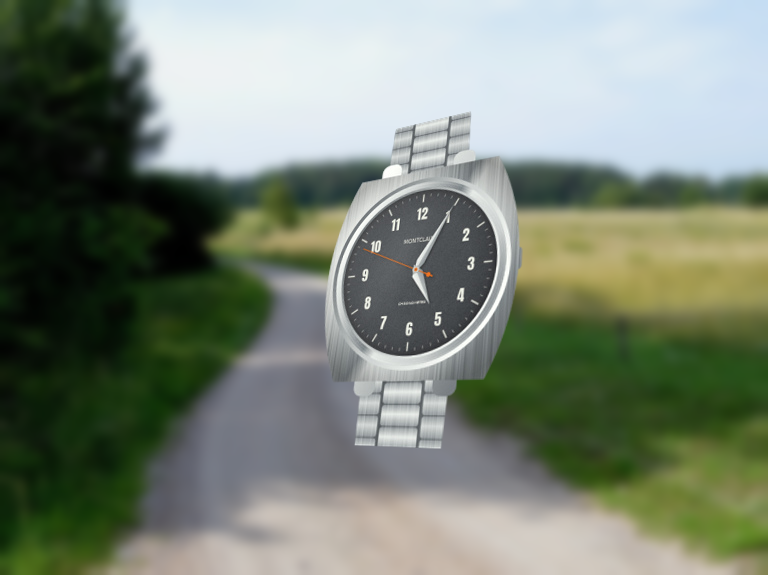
5:04:49
